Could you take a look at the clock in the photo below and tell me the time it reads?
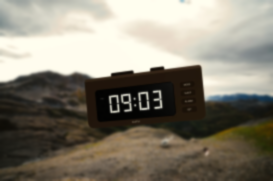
9:03
